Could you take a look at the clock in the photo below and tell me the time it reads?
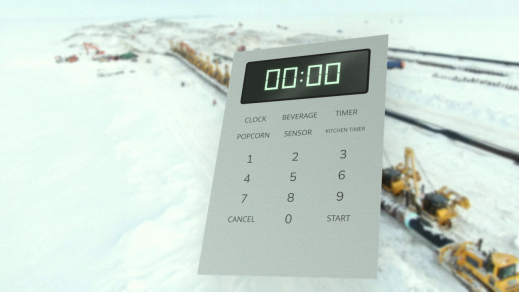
0:00
